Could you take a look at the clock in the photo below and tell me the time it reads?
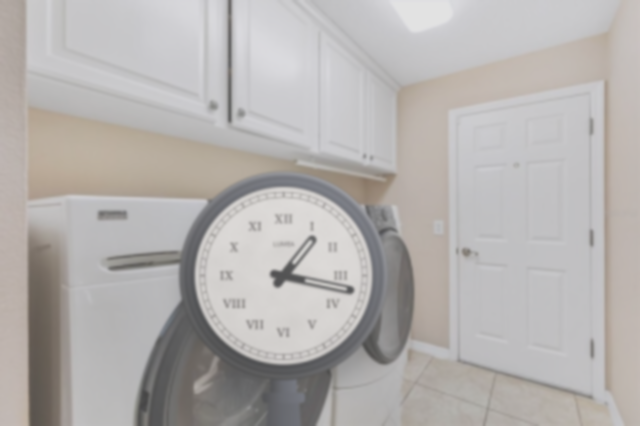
1:17
